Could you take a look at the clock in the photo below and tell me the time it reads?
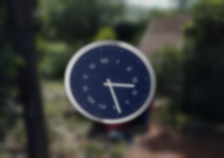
3:29
